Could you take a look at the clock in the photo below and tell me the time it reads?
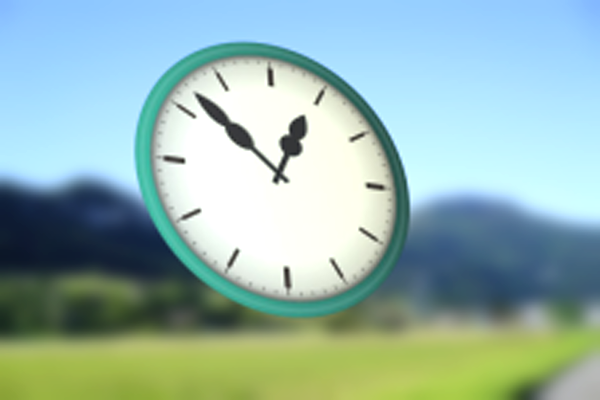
12:52
